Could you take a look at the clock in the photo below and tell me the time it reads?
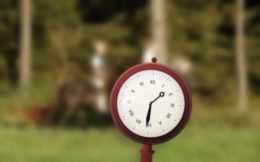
1:31
